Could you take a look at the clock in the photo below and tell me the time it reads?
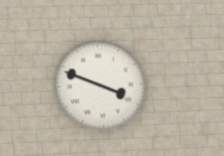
3:49
